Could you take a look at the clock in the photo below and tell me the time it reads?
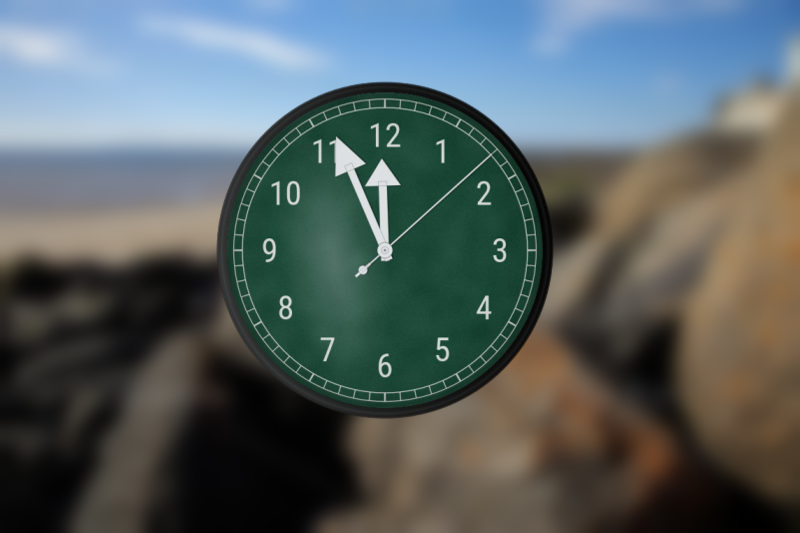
11:56:08
